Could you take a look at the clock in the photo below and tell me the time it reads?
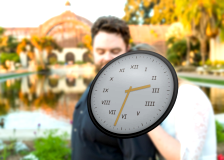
2:32
